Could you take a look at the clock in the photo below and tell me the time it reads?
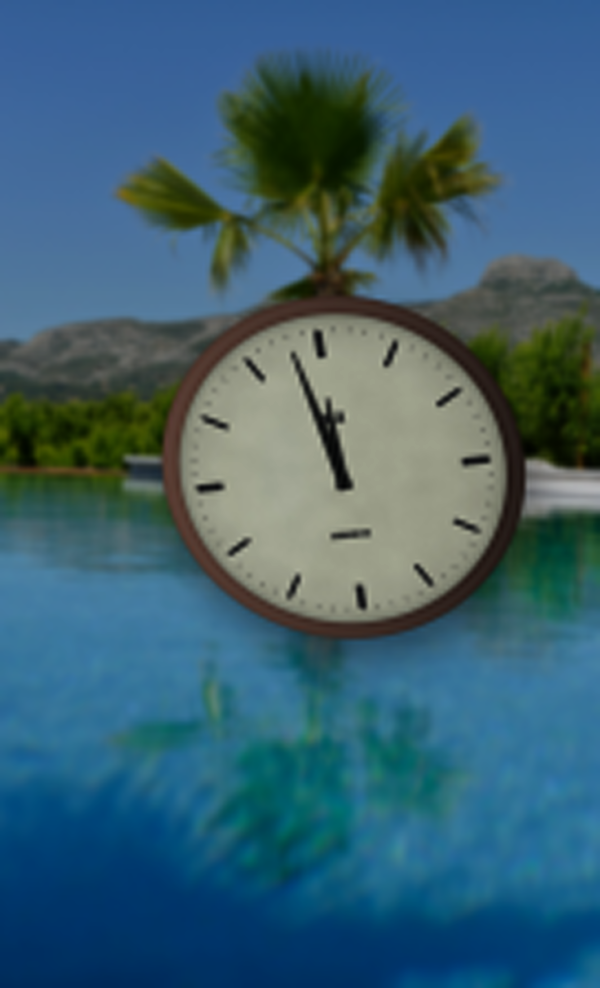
11:58
